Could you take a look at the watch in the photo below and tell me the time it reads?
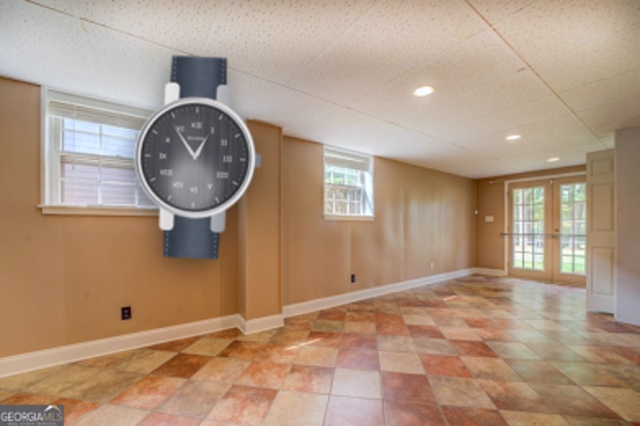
12:54
